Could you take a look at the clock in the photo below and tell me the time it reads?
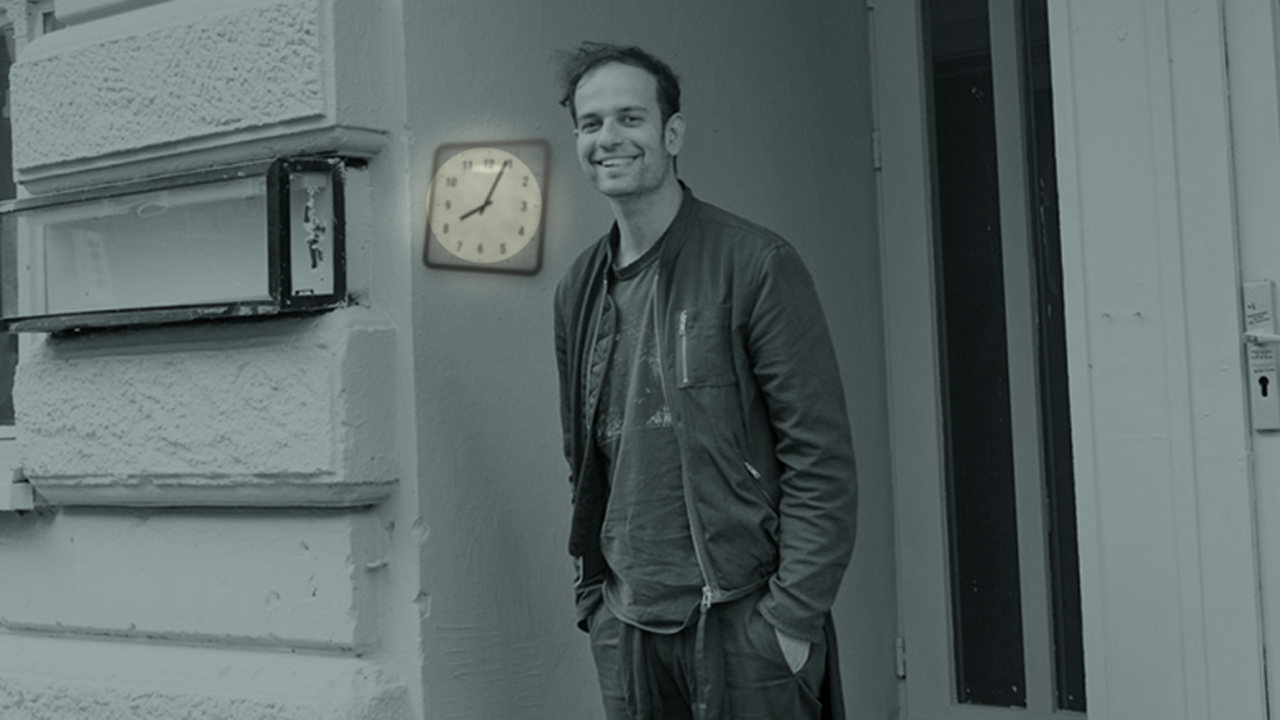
8:04
